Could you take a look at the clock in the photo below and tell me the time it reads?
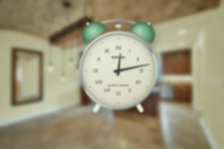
12:13
